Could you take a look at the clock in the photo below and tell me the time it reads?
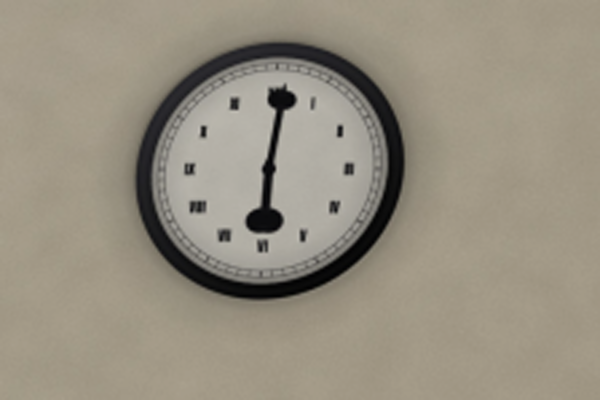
6:01
